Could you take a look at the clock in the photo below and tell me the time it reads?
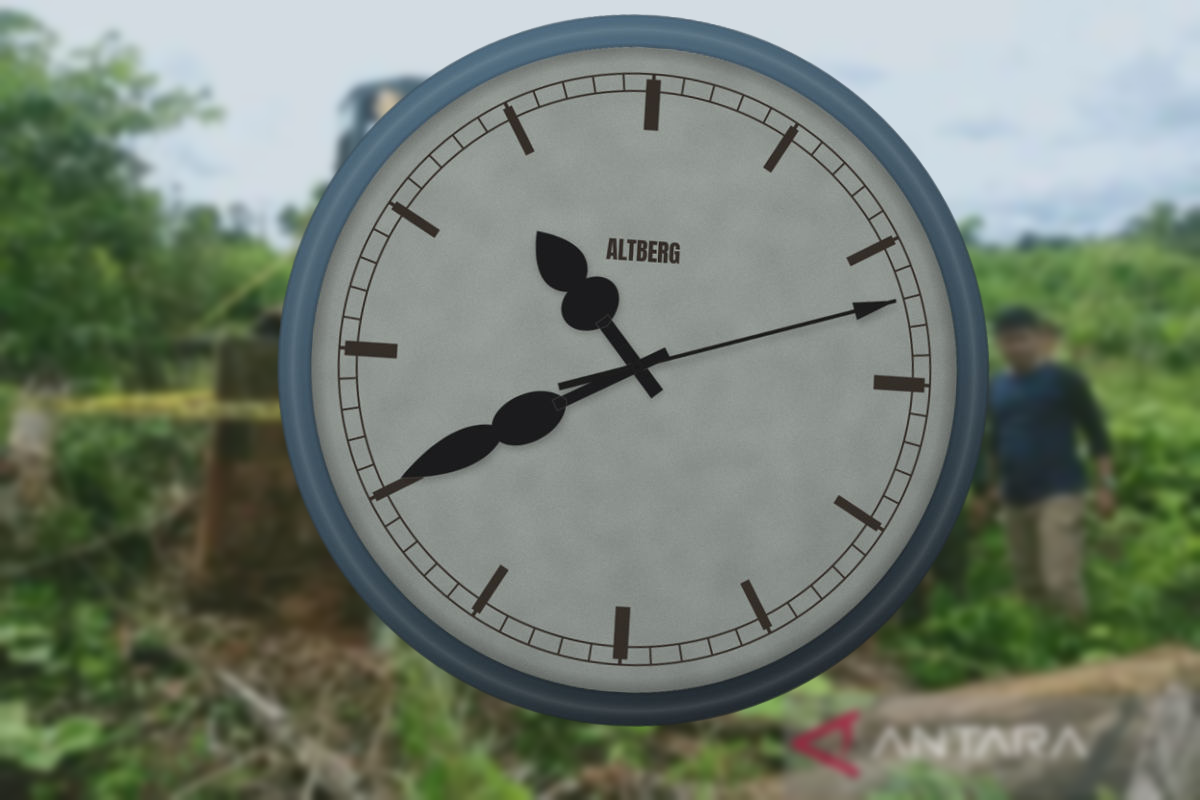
10:40:12
